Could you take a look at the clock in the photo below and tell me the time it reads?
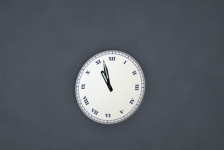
10:57
